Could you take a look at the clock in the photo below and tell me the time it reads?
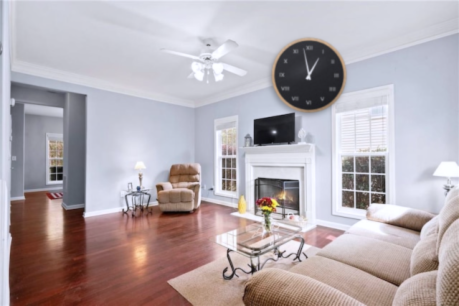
12:58
